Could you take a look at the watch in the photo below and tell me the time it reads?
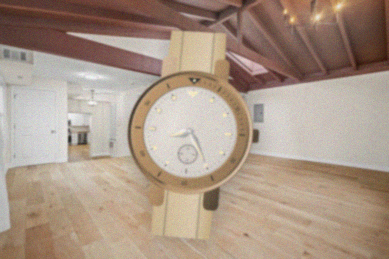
8:25
